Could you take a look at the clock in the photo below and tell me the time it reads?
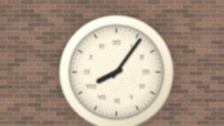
8:06
